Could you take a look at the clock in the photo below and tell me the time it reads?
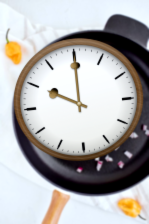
10:00
